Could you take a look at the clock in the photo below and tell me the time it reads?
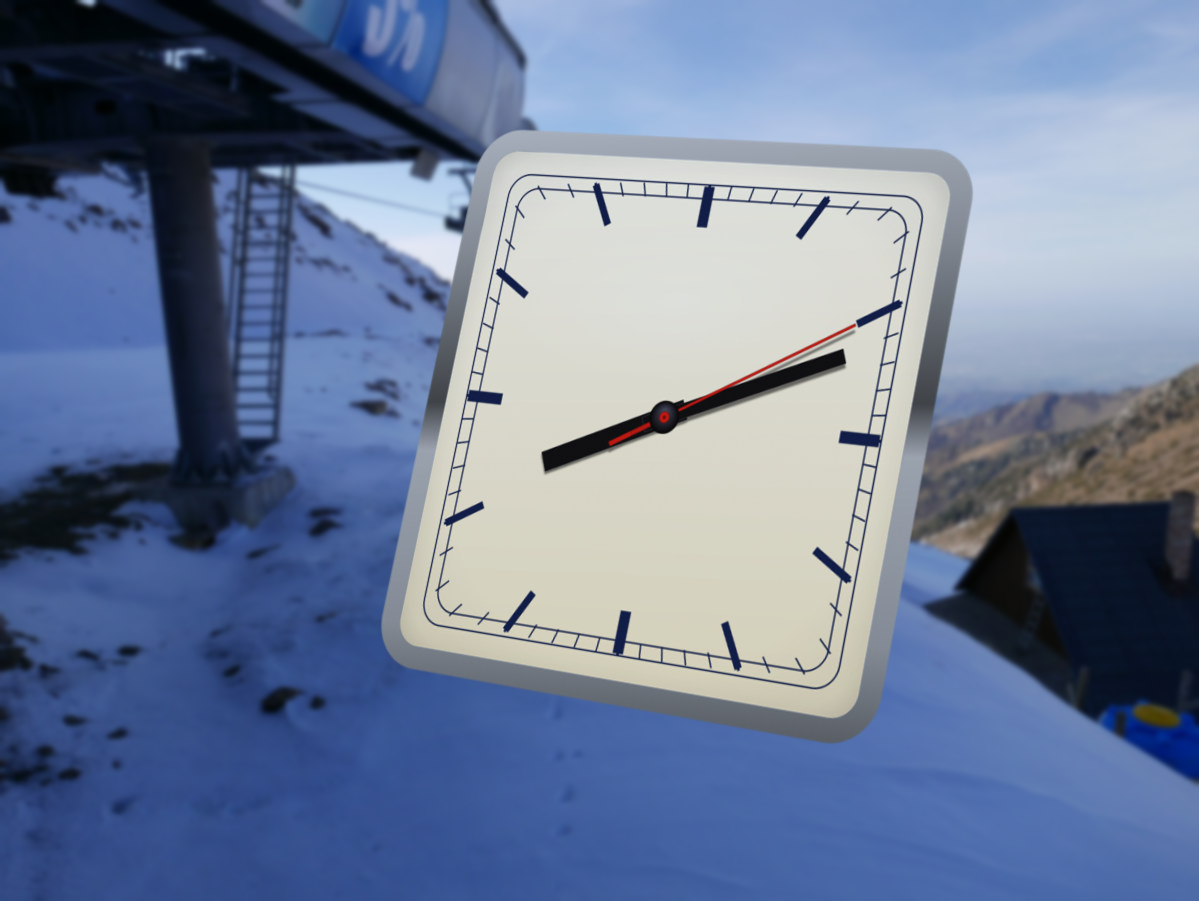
8:11:10
